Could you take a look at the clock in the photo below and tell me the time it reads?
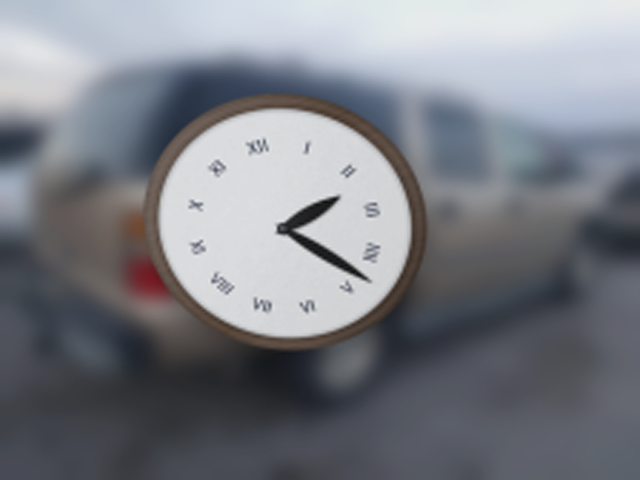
2:23
